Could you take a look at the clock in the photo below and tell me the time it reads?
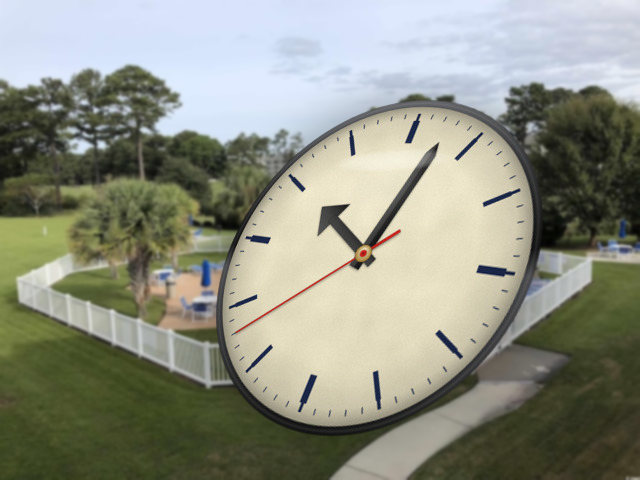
10:02:38
